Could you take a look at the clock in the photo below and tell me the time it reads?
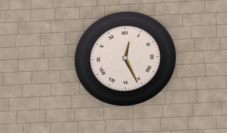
12:26
